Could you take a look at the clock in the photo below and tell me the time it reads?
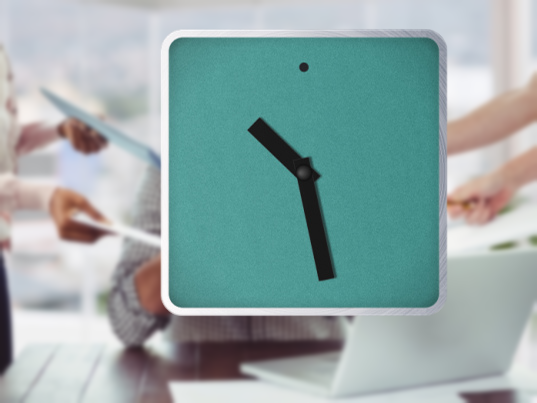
10:28
